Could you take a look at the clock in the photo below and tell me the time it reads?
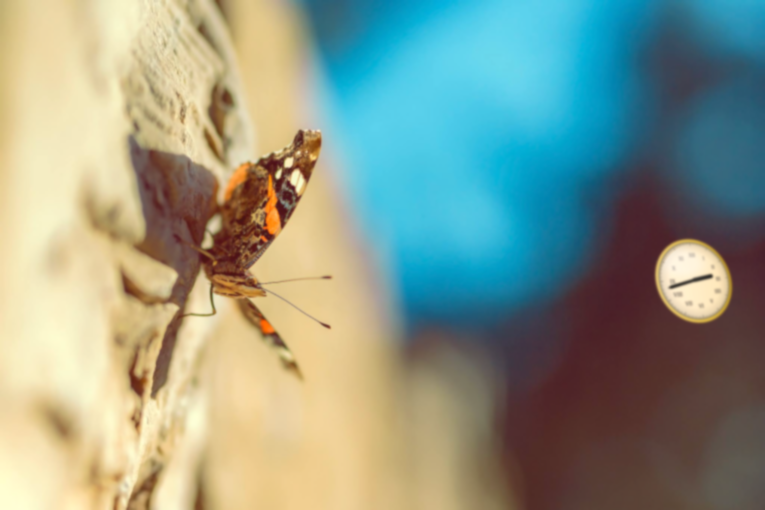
2:43
